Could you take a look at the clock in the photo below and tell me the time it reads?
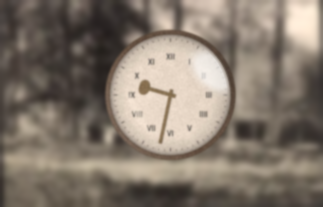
9:32
